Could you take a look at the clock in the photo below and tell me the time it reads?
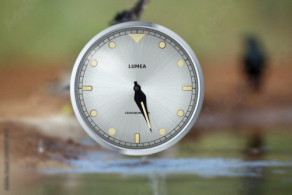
5:27
